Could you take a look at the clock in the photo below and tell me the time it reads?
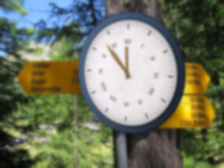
11:53
